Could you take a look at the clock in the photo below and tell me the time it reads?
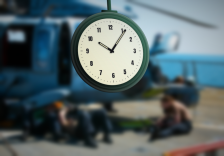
10:06
